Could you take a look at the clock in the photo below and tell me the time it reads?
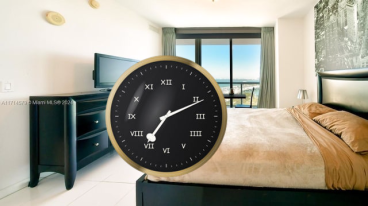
7:11
